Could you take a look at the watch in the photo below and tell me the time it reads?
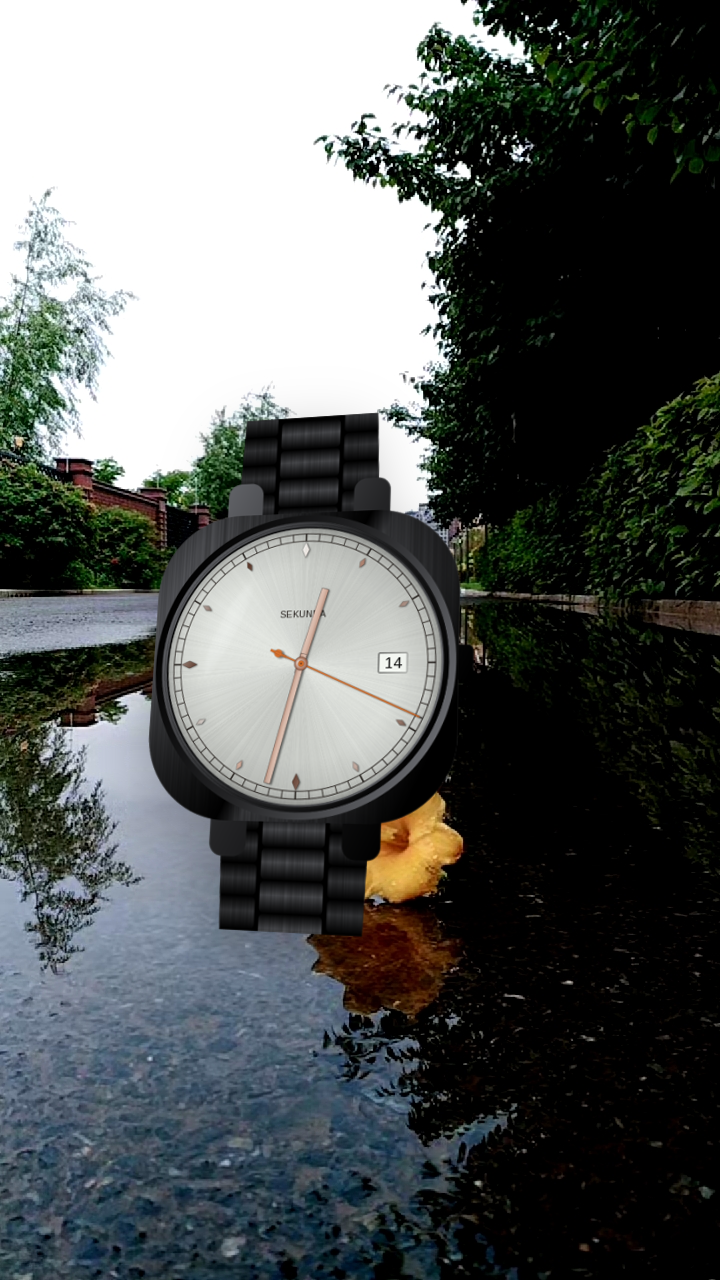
12:32:19
